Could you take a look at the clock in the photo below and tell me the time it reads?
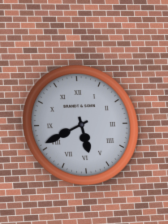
5:41
